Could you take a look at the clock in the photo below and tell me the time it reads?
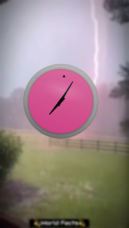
7:04
